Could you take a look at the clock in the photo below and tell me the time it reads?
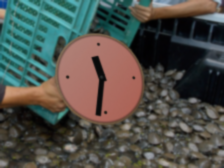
11:32
